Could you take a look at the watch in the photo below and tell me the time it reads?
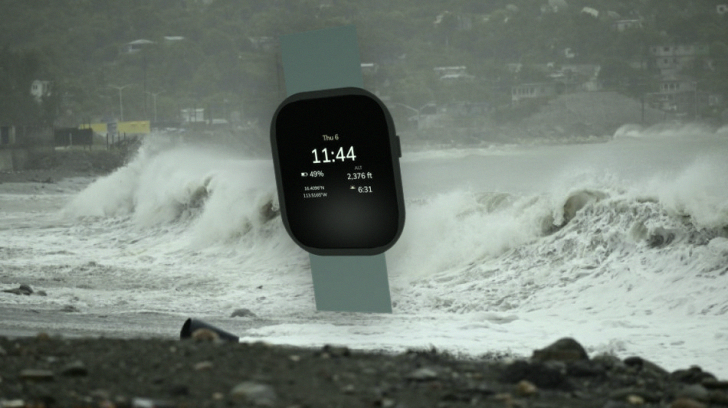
11:44
